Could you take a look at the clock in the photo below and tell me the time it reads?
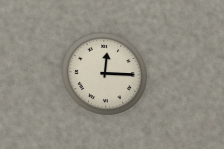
12:15
